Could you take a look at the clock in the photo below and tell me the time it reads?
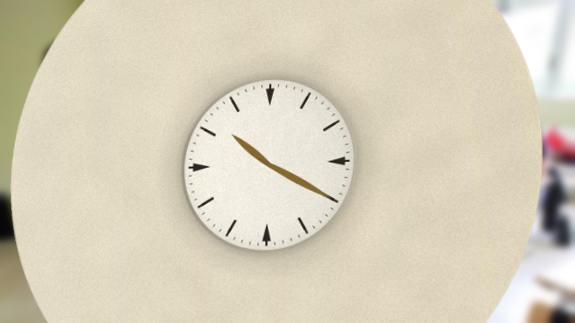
10:20
